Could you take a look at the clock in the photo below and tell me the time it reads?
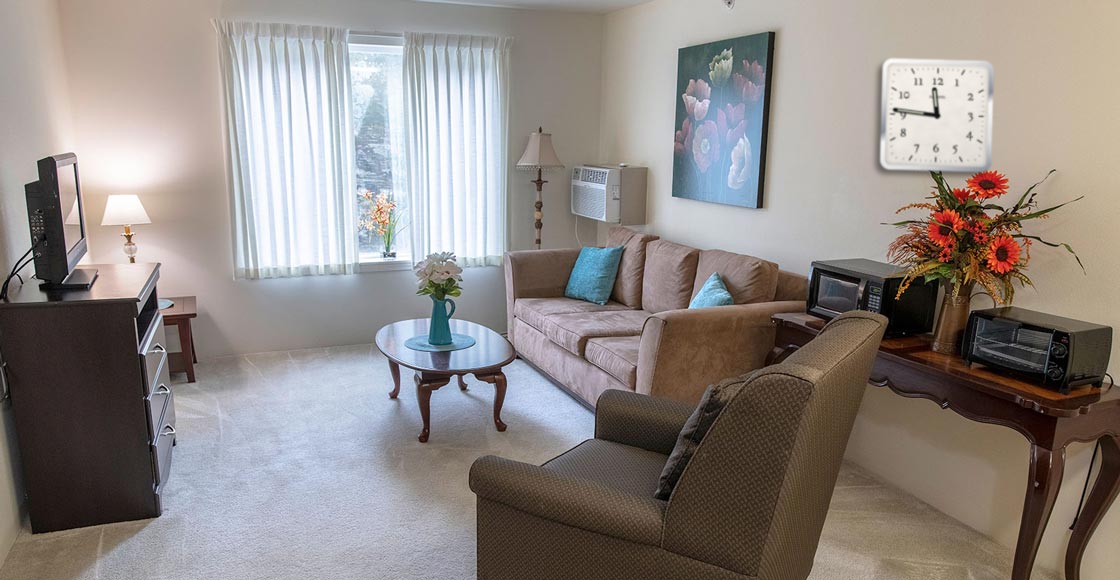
11:46
